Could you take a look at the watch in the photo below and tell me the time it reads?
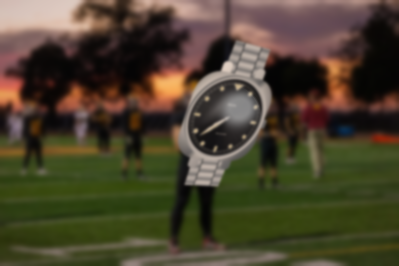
7:38
